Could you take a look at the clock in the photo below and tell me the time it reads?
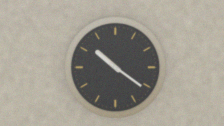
10:21
